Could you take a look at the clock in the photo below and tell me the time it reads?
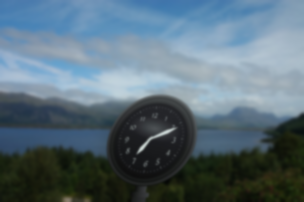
7:11
